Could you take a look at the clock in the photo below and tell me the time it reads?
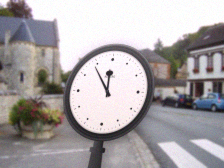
11:54
